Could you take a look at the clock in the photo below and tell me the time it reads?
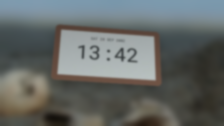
13:42
